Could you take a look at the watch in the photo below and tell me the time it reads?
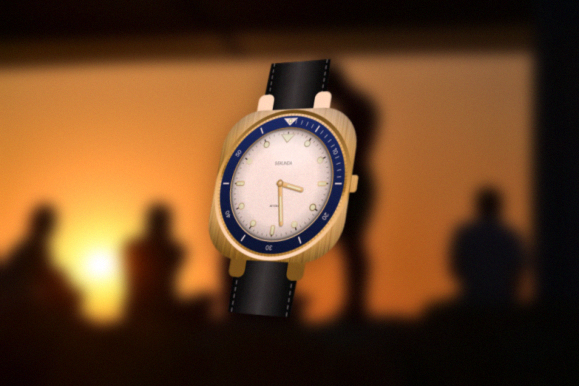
3:28
